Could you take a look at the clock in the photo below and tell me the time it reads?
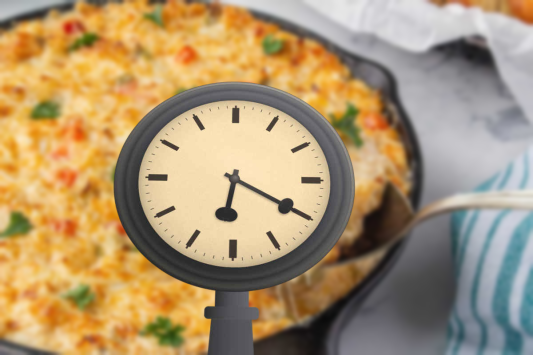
6:20
